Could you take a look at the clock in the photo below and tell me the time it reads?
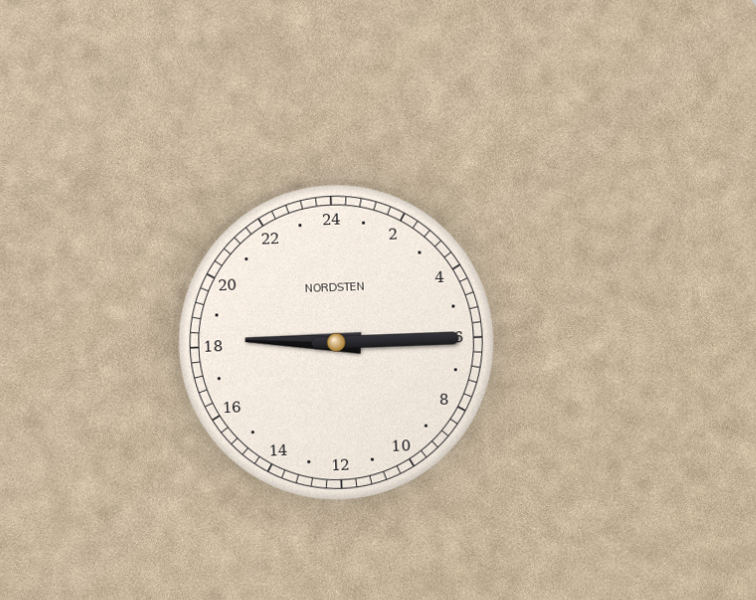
18:15
